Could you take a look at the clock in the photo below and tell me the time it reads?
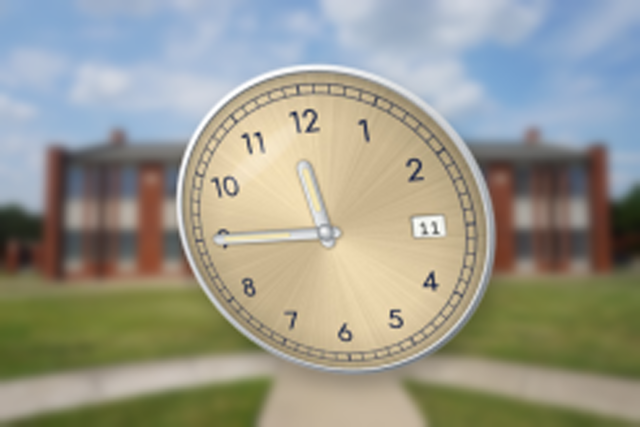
11:45
